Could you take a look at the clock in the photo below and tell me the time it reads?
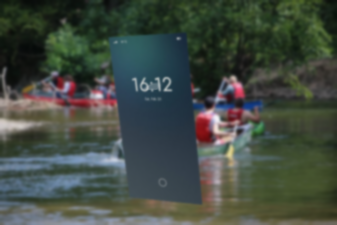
16:12
